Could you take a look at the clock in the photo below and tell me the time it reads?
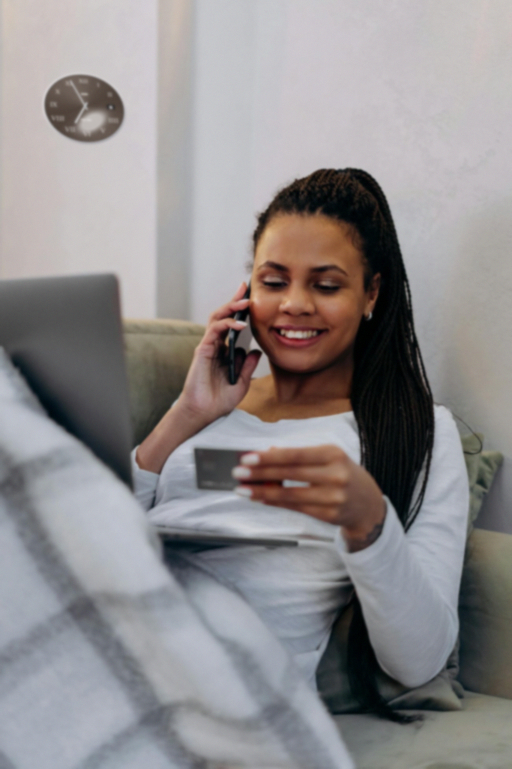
6:56
